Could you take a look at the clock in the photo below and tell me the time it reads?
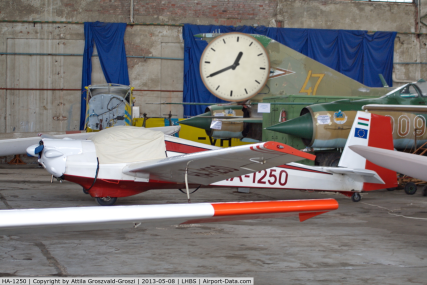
12:40
